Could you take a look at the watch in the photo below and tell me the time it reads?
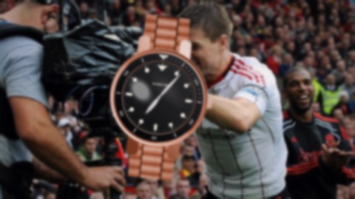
7:06
